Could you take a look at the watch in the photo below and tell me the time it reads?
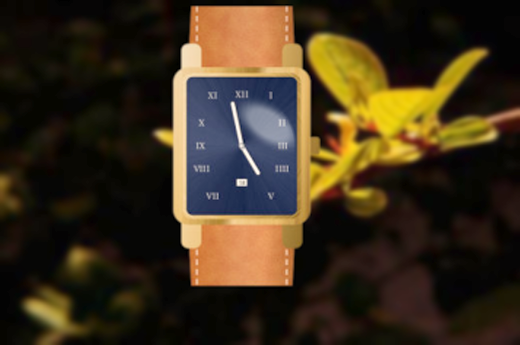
4:58
